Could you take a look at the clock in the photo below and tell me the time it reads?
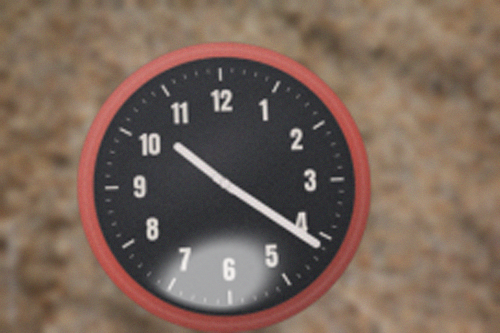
10:21
